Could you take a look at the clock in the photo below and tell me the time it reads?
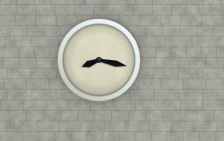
8:17
